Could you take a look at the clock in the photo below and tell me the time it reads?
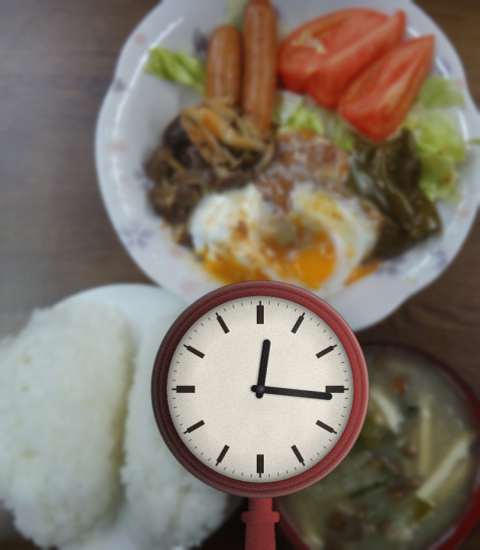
12:16
